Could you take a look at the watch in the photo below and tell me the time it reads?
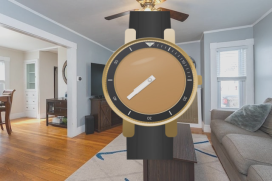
7:38
